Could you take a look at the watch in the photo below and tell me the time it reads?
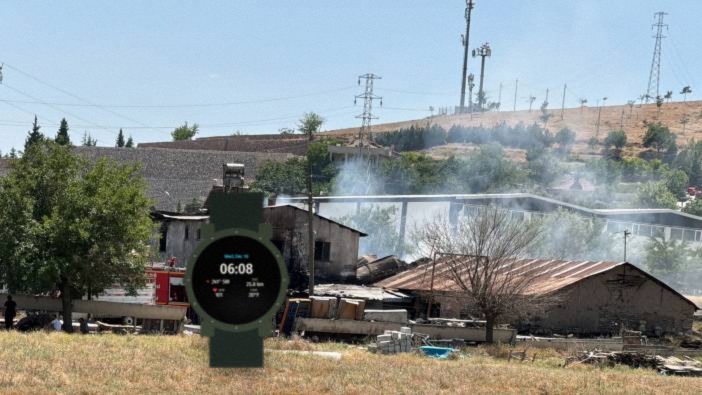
6:08
